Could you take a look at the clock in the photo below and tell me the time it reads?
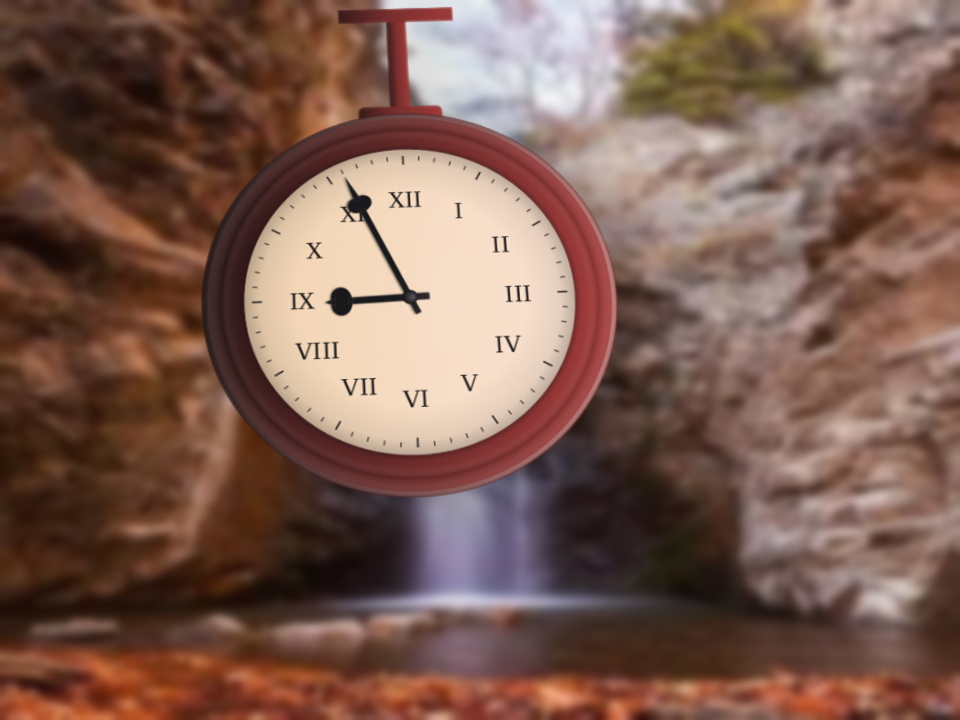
8:56
